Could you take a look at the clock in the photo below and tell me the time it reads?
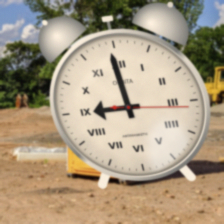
8:59:16
